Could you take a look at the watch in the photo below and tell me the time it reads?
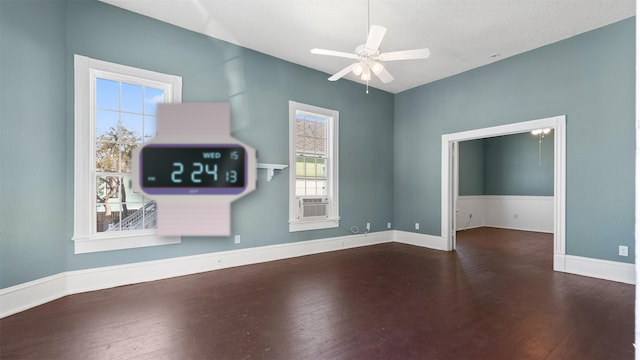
2:24:13
